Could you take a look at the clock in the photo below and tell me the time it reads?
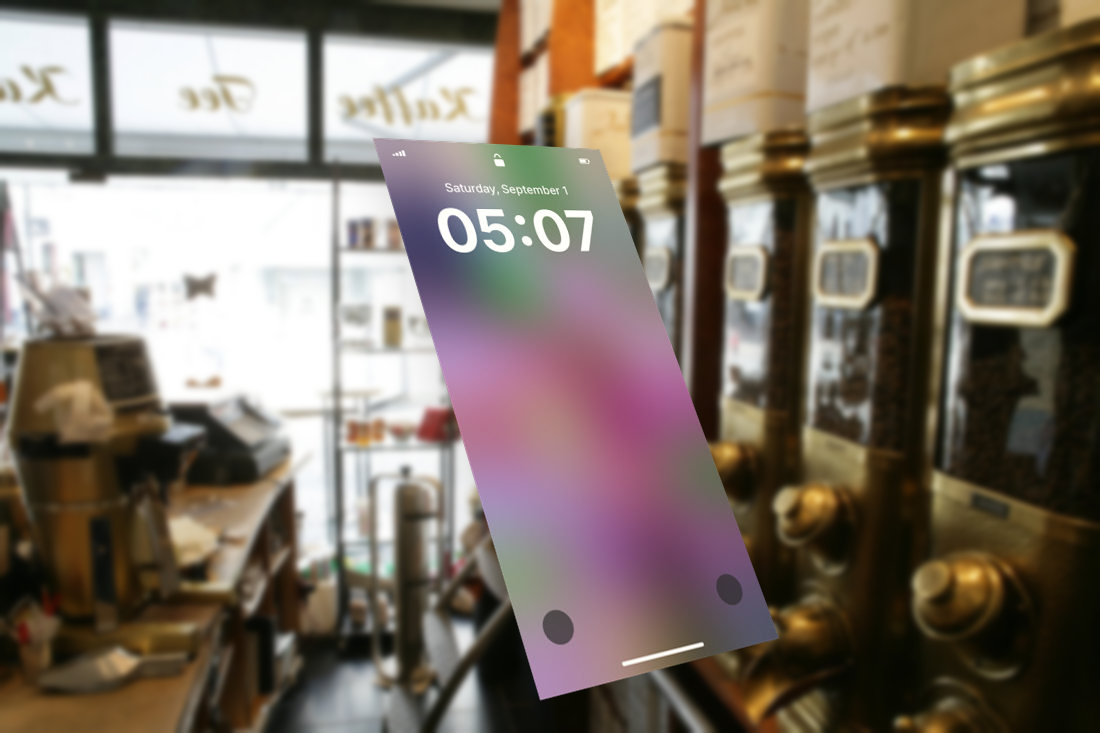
5:07
